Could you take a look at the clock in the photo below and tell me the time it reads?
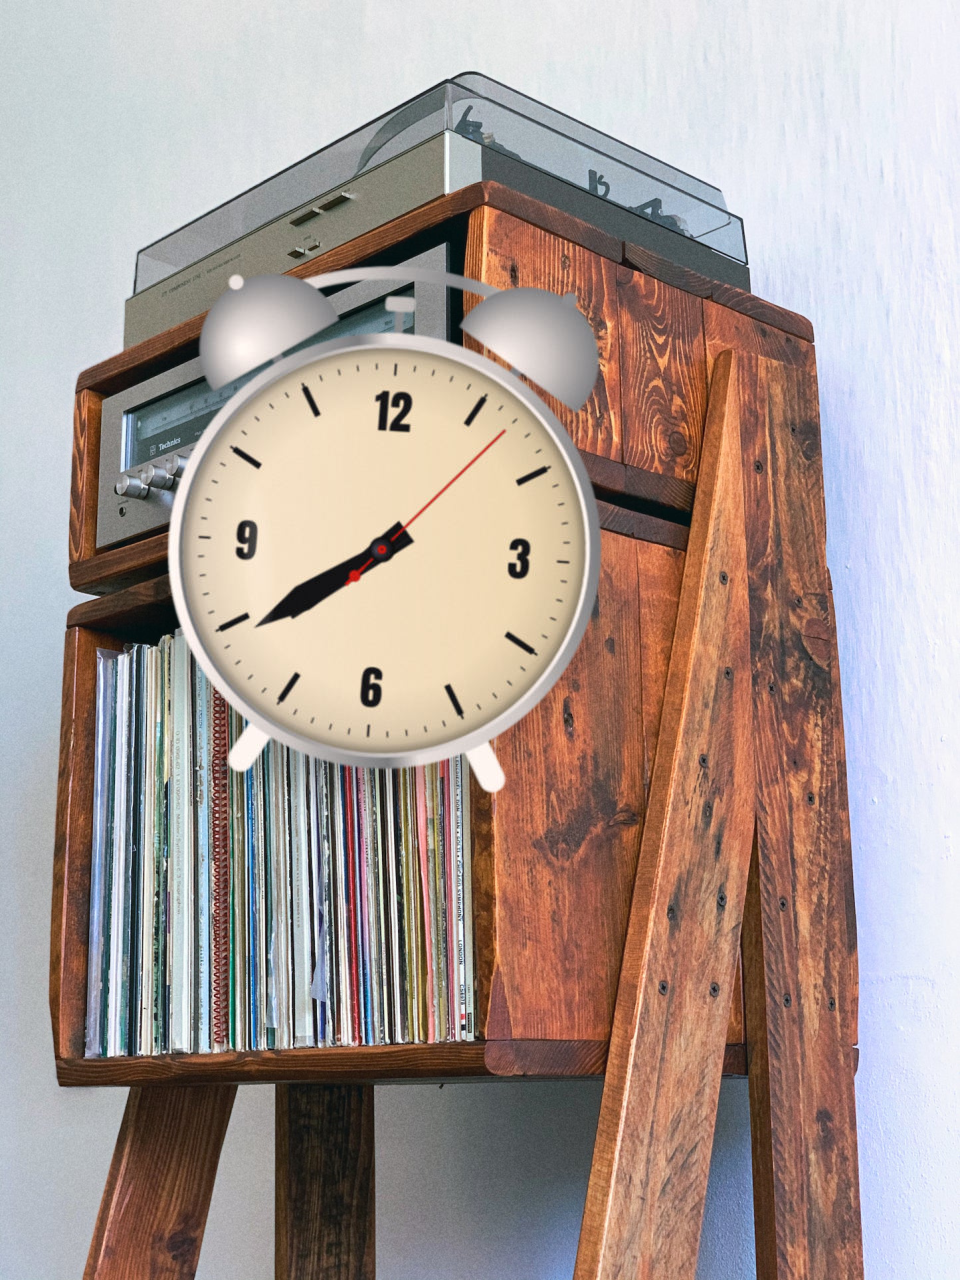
7:39:07
